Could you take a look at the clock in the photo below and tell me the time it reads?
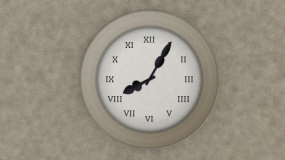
8:05
